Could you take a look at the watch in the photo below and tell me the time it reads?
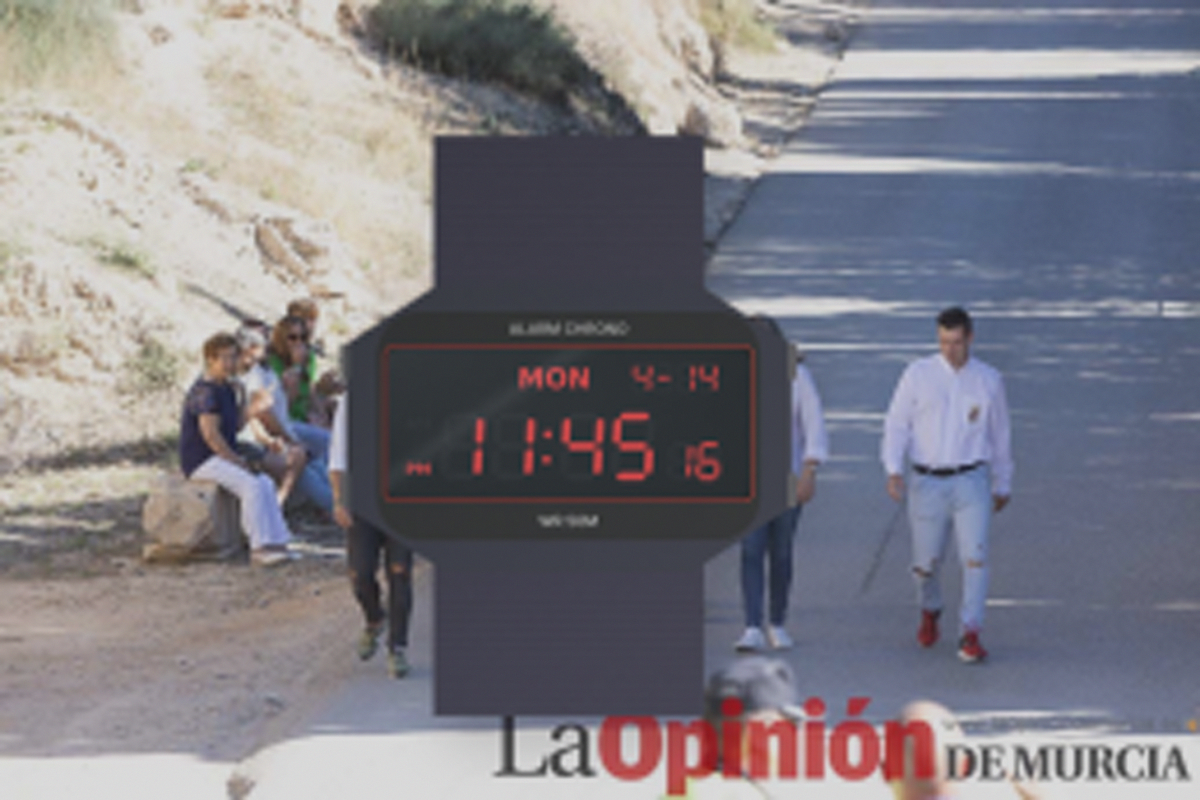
11:45:16
